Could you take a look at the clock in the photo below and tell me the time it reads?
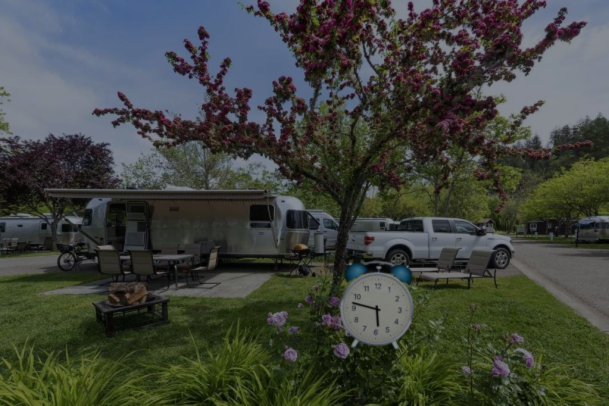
5:47
